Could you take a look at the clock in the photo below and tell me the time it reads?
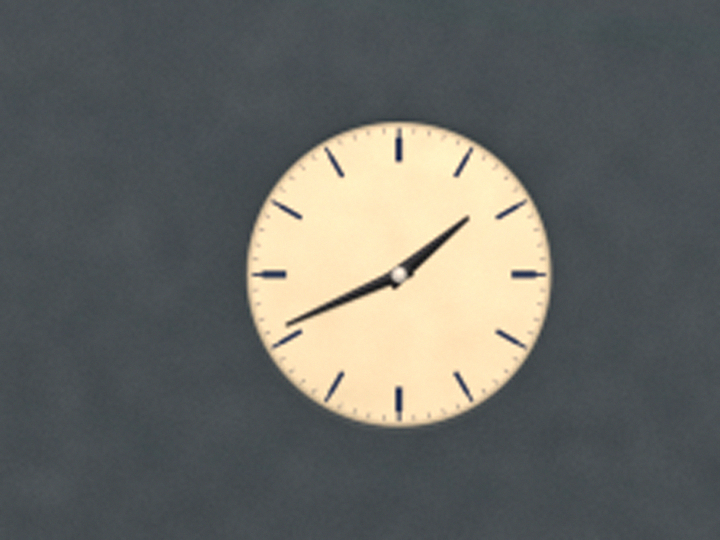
1:41
